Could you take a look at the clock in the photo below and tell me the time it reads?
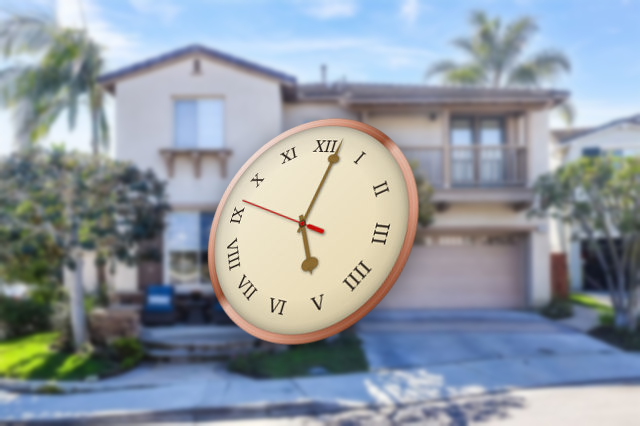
5:01:47
